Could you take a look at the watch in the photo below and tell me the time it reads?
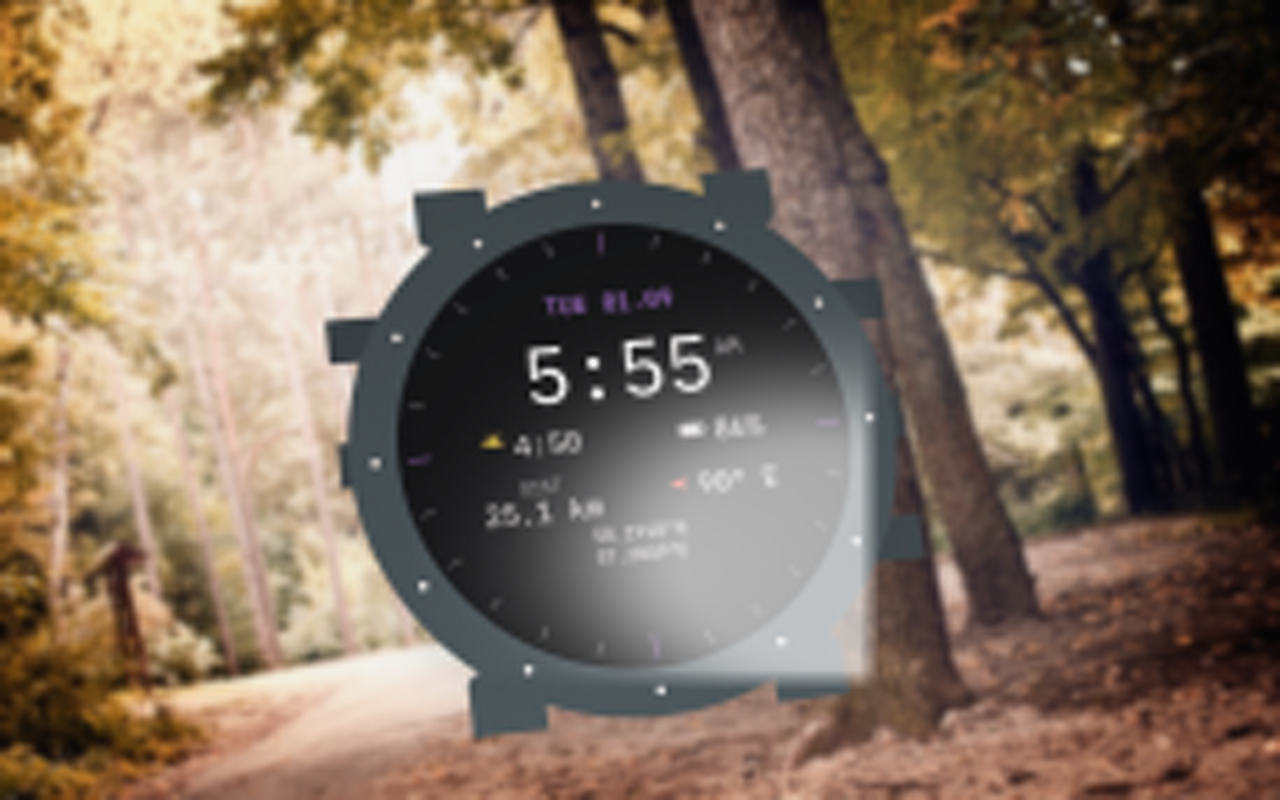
5:55
